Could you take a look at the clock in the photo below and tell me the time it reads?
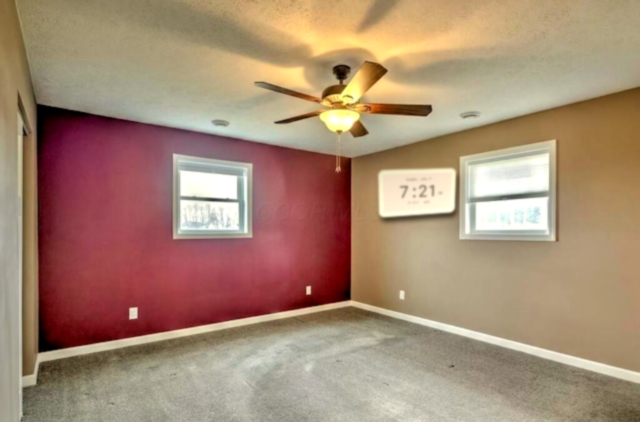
7:21
